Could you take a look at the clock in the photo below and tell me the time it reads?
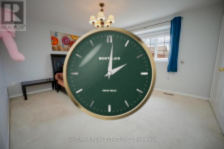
2:01
